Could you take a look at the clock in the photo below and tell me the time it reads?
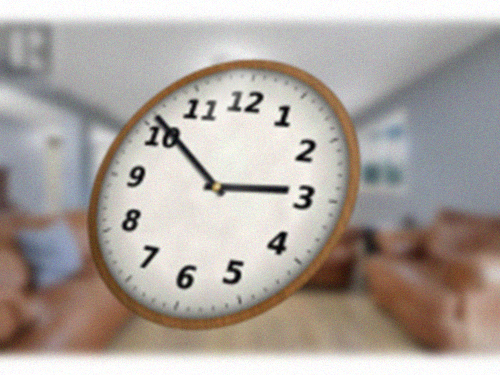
2:51
